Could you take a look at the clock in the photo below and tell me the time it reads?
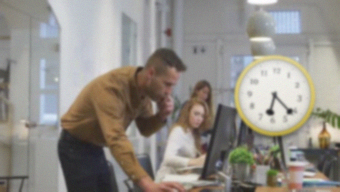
6:22
